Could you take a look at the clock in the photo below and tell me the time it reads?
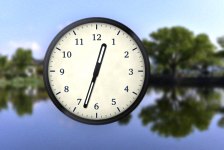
12:33
